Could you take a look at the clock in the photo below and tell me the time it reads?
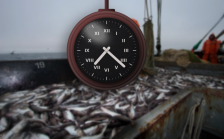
7:22
